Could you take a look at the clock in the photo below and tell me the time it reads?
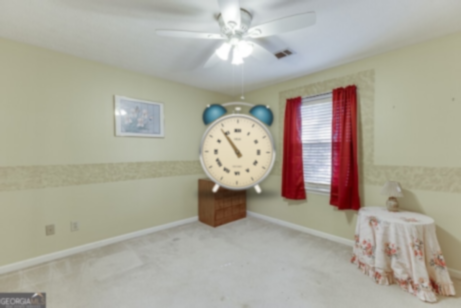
10:54
